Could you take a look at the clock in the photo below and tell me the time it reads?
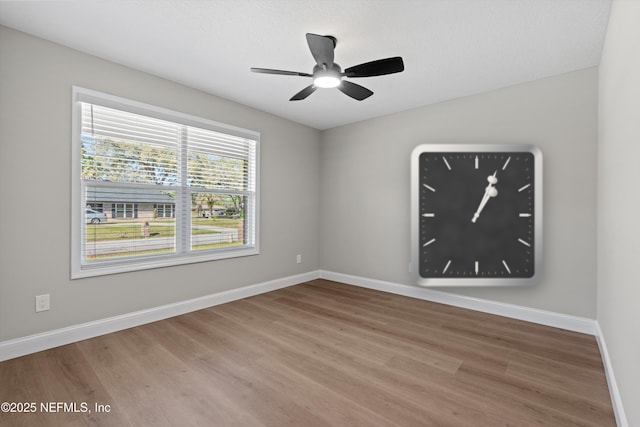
1:04
